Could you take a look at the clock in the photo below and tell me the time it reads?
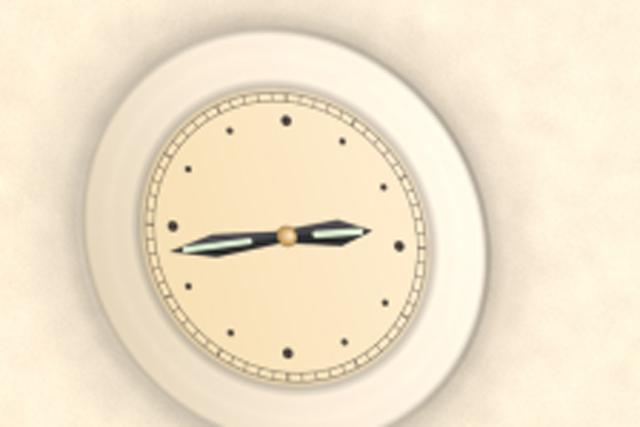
2:43
